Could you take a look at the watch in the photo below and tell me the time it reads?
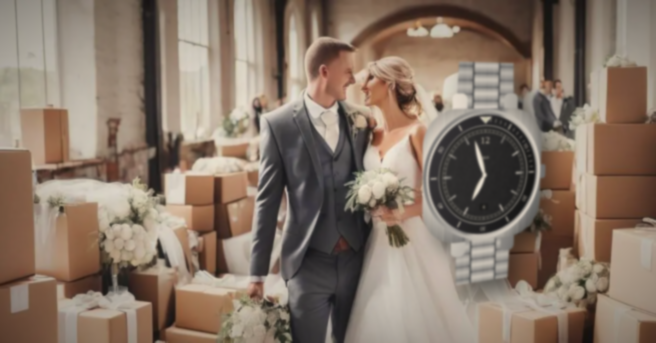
6:57
